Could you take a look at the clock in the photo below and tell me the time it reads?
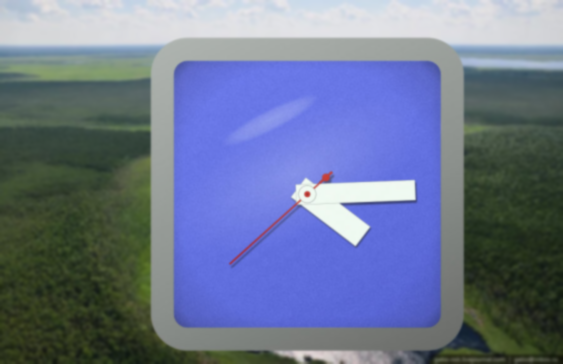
4:14:38
